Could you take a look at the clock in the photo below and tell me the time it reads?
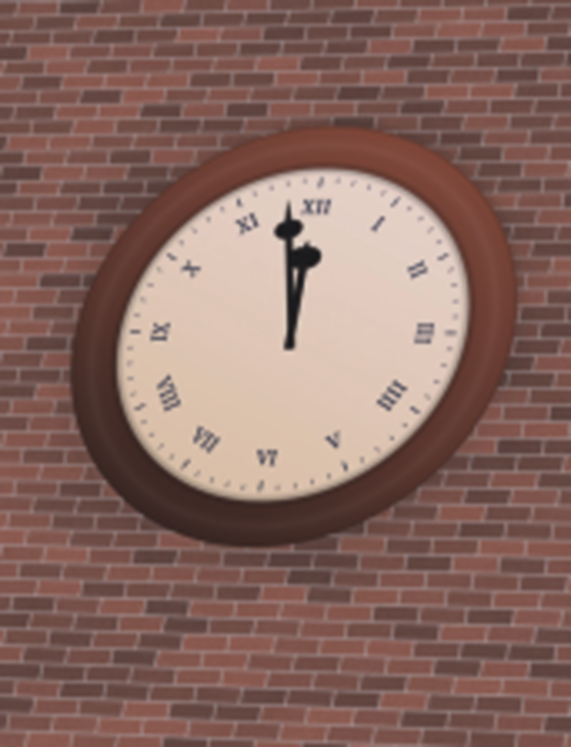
11:58
